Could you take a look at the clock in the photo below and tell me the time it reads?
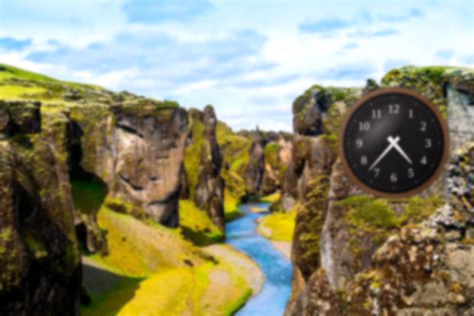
4:37
